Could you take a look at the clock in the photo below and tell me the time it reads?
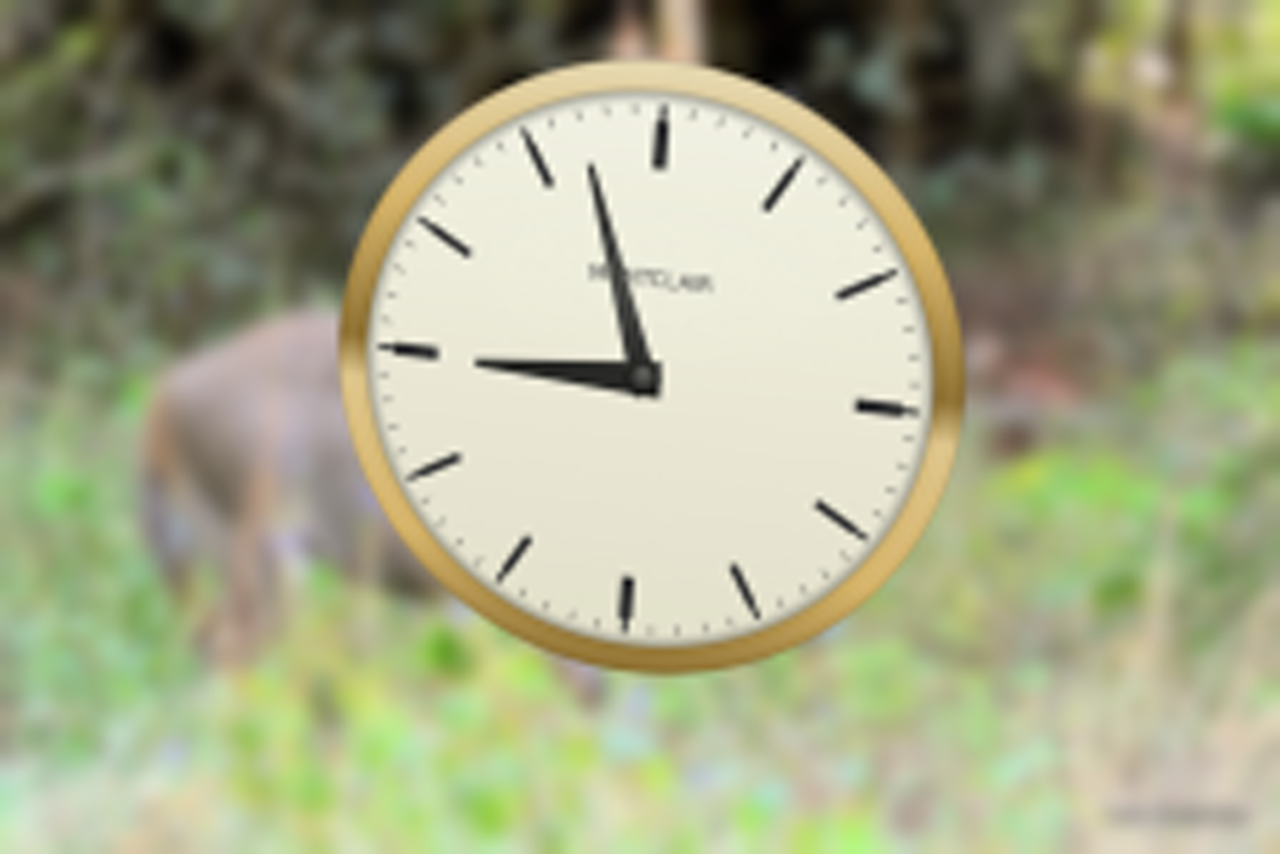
8:57
